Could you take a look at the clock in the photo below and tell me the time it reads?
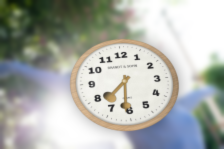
7:31
